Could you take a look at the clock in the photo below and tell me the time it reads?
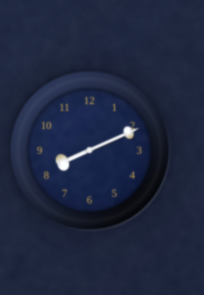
8:11
